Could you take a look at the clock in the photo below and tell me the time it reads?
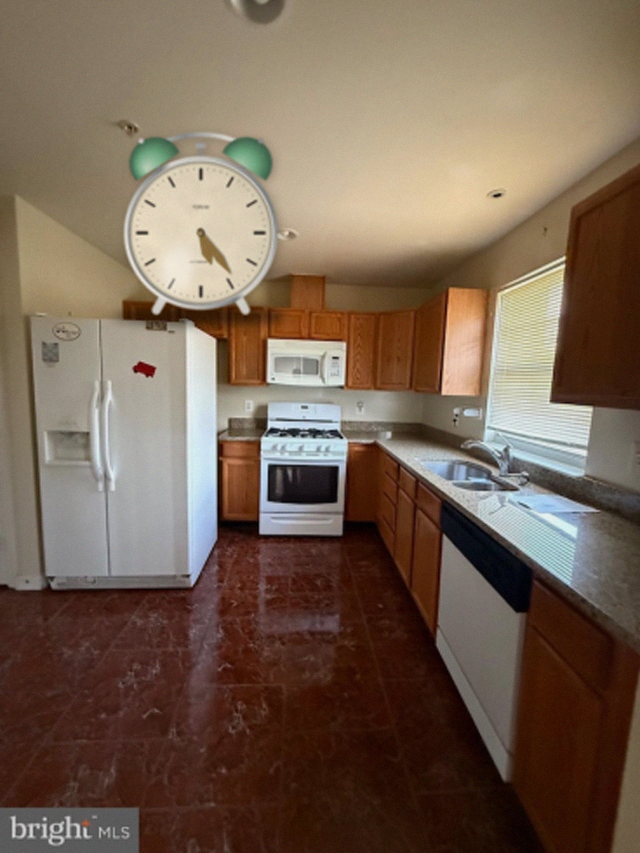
5:24
